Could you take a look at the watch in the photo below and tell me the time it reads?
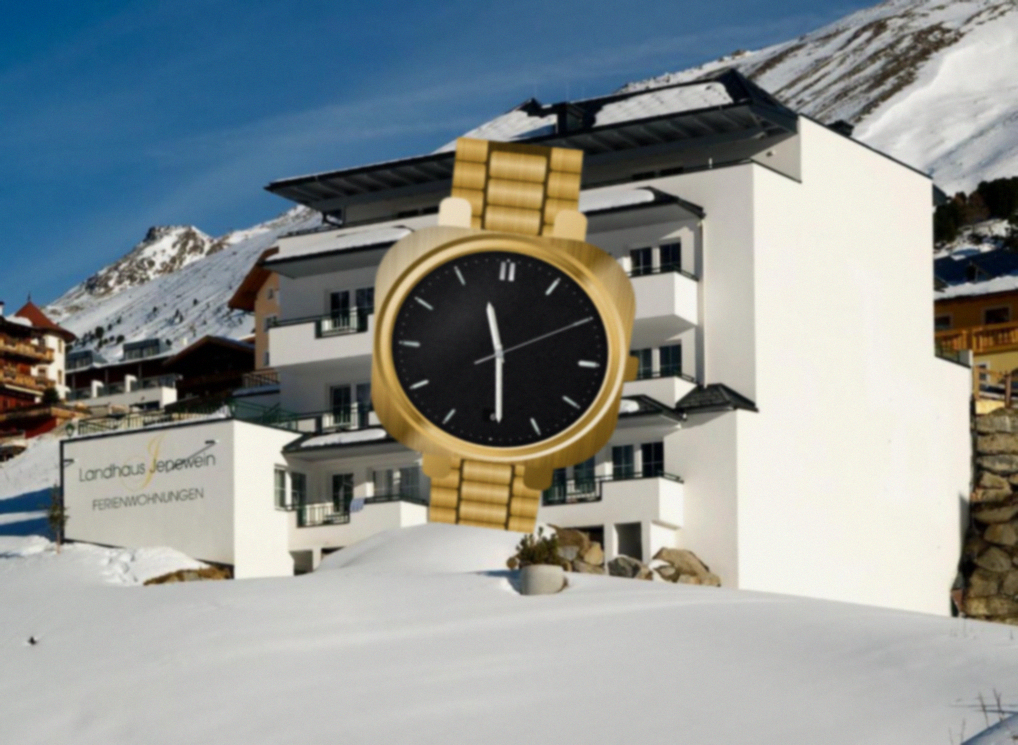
11:29:10
